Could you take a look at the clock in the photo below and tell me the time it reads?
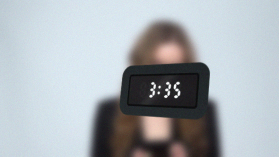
3:35
